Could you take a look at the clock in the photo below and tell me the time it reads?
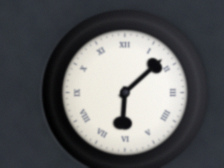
6:08
